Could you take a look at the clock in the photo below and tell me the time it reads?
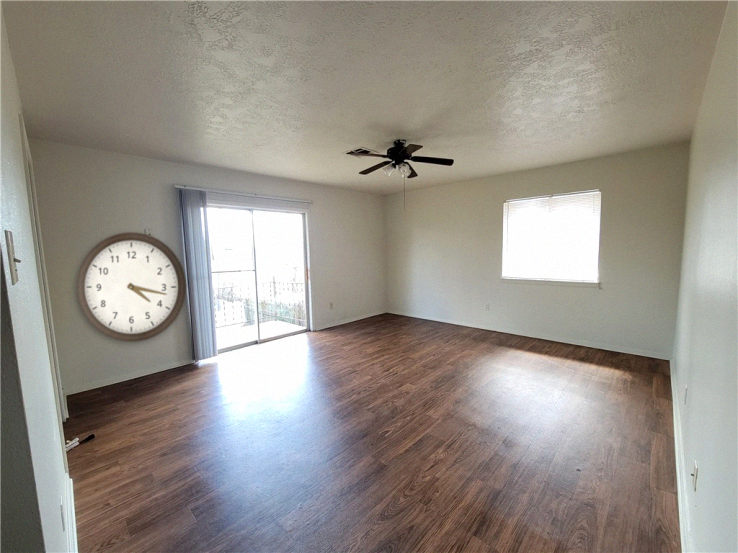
4:17
